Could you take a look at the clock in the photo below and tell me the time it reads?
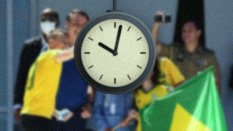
10:02
